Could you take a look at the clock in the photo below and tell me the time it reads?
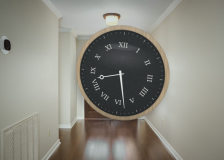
8:28
